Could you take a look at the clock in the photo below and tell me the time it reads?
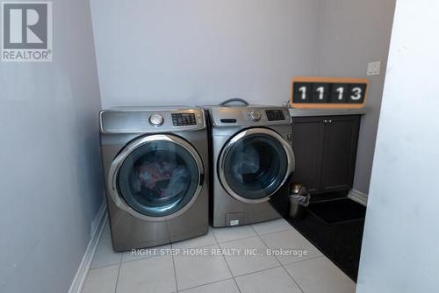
11:13
